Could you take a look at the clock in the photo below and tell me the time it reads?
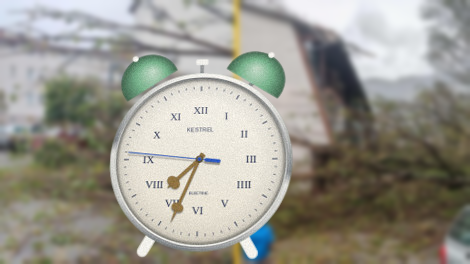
7:33:46
